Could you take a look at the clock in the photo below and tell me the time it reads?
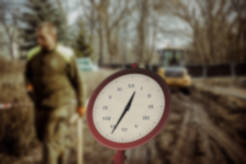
12:34
